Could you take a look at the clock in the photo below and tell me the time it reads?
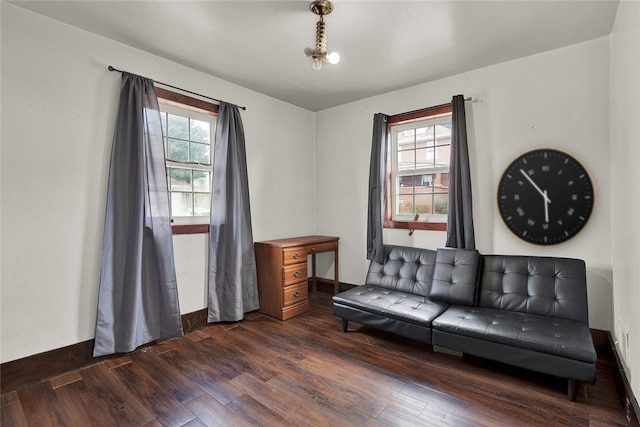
5:53
